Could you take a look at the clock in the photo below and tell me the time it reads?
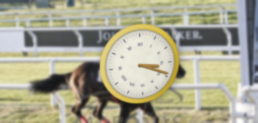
3:19
